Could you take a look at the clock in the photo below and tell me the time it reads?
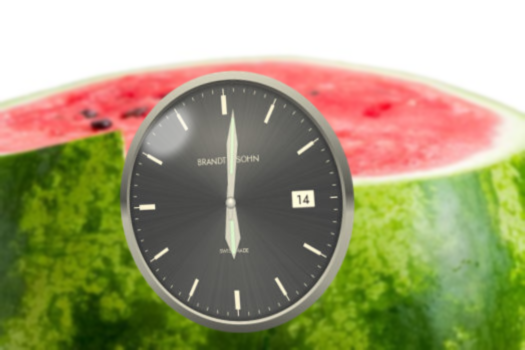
6:01
